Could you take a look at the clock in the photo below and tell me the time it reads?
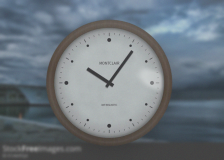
10:06
